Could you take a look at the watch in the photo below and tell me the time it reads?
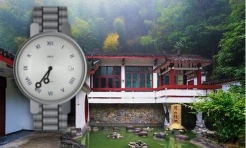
6:36
